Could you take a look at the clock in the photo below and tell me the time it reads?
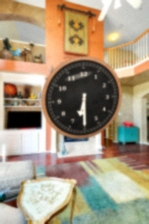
6:30
